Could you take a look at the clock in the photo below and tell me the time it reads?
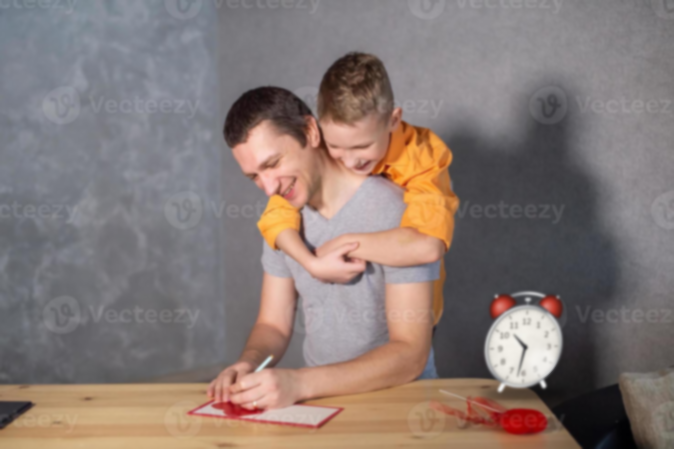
10:32
